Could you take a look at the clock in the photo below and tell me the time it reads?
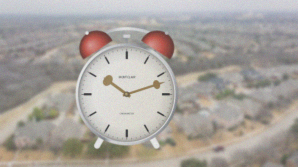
10:12
